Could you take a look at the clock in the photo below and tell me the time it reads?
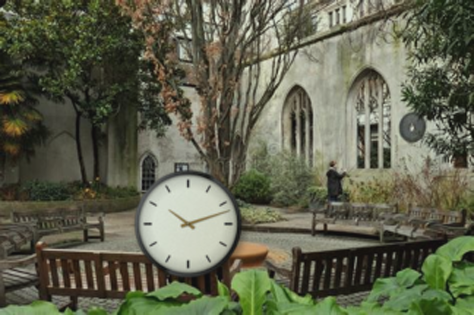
10:12
